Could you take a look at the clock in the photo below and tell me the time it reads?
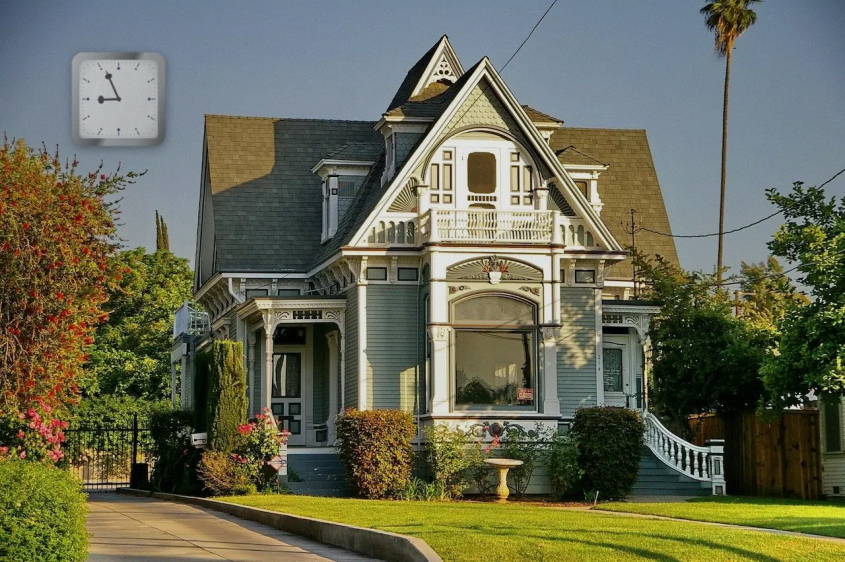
8:56
